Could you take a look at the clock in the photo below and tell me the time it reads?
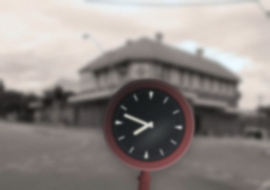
7:48
